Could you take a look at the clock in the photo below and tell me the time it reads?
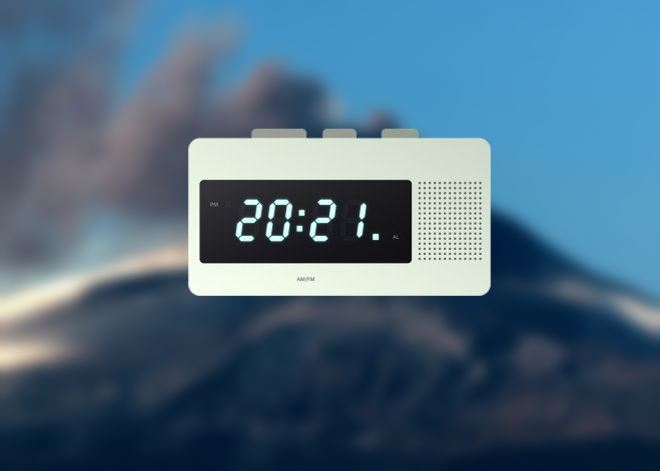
20:21
